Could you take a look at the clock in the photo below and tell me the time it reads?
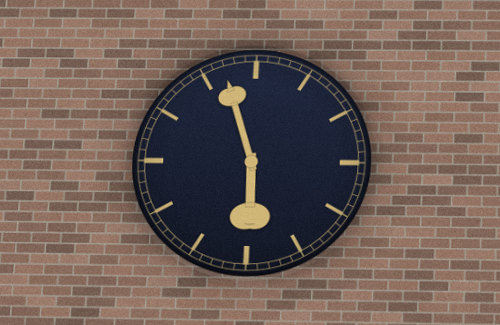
5:57
